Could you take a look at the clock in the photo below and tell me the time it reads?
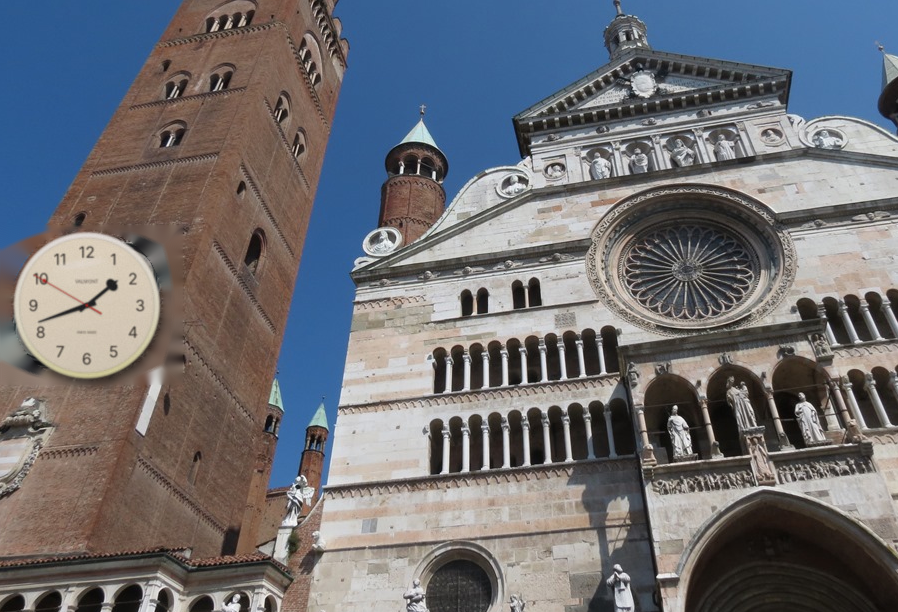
1:41:50
